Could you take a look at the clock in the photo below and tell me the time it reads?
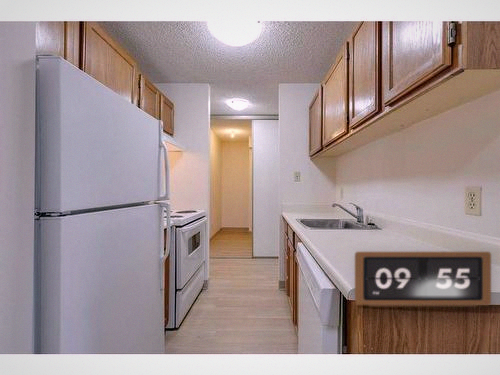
9:55
